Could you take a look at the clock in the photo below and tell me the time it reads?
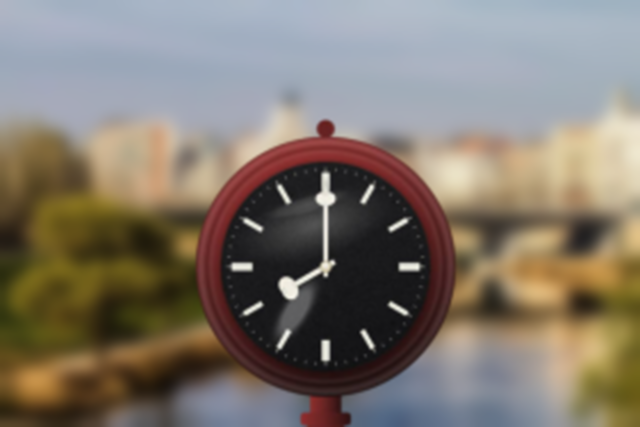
8:00
